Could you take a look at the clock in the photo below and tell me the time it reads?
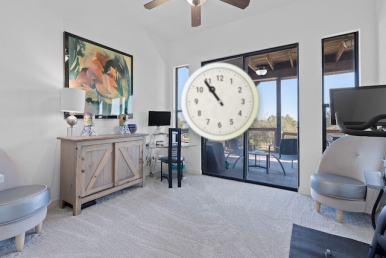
10:54
